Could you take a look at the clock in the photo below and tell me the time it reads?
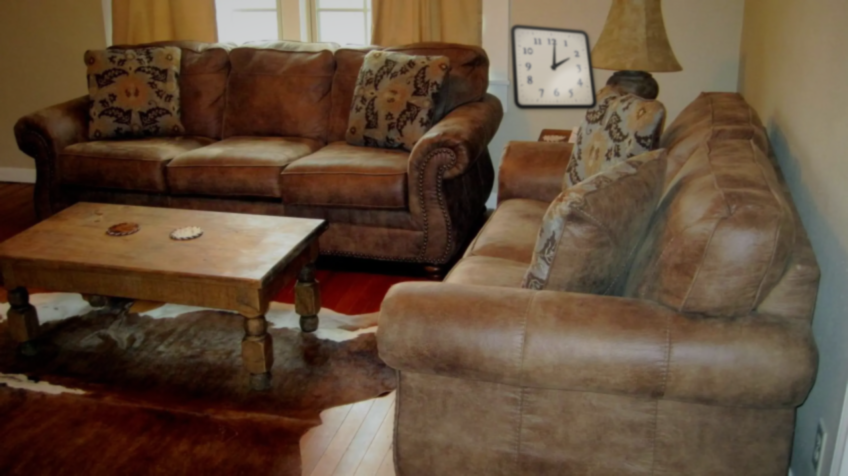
2:01
